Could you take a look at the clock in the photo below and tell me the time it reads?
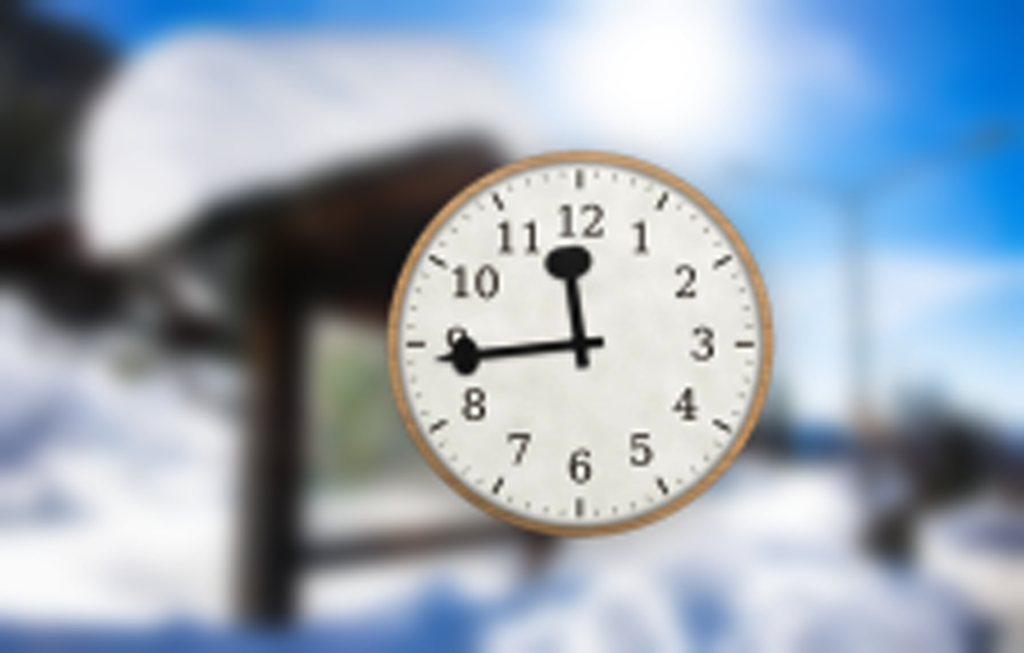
11:44
